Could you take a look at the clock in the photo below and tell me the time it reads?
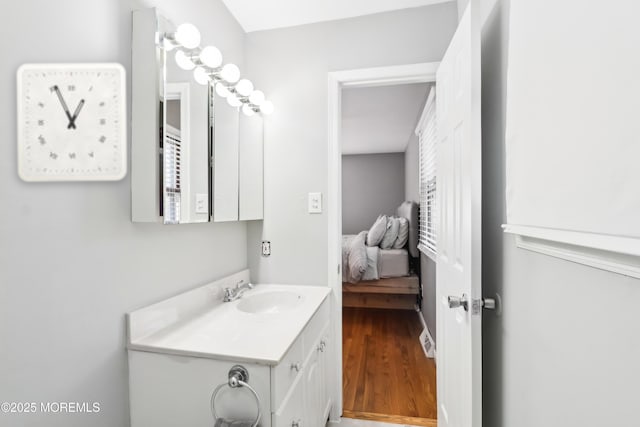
12:56
